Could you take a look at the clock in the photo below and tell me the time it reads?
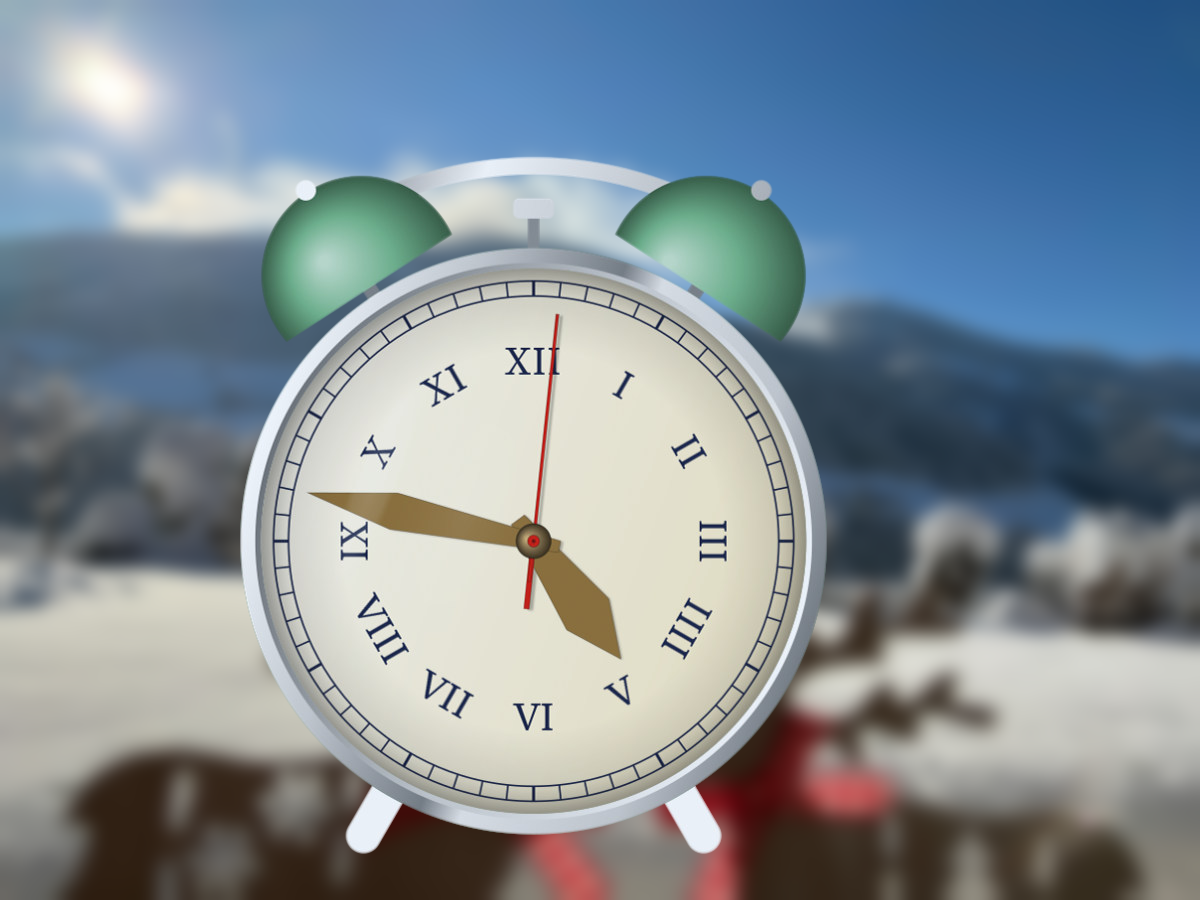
4:47:01
